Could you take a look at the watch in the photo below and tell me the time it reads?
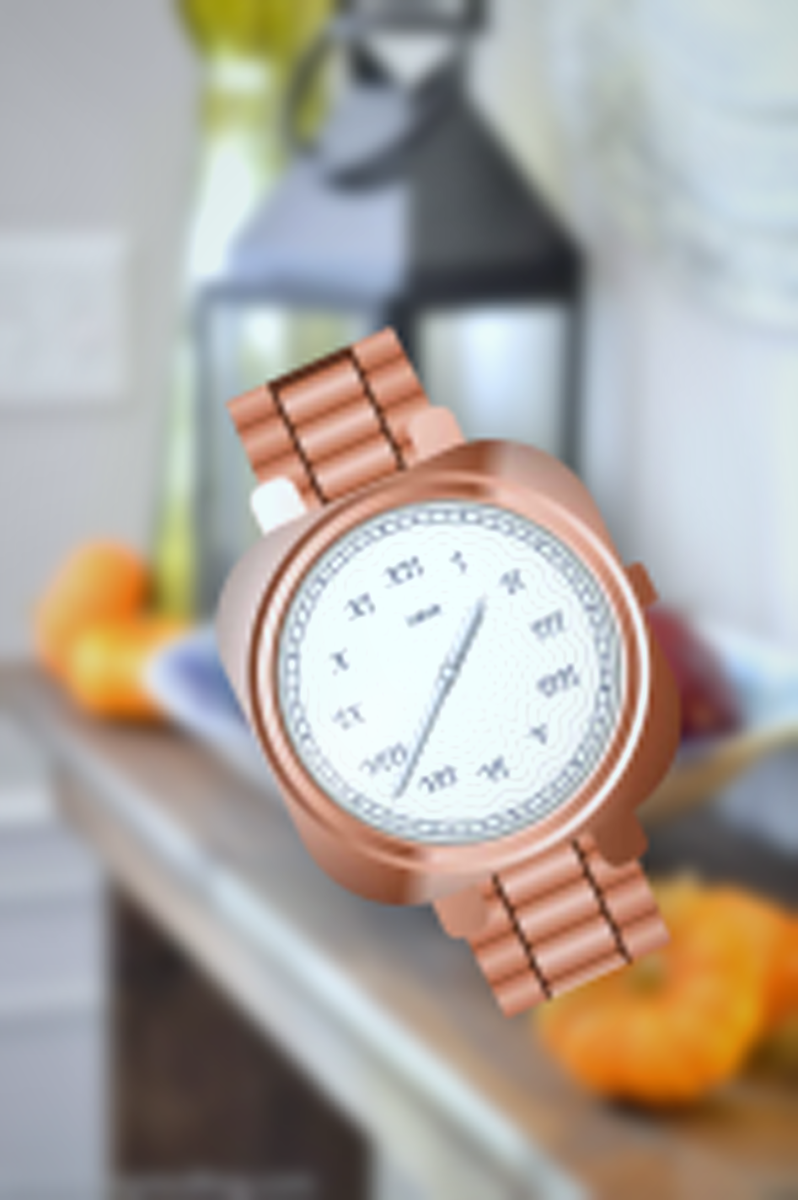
1:38
